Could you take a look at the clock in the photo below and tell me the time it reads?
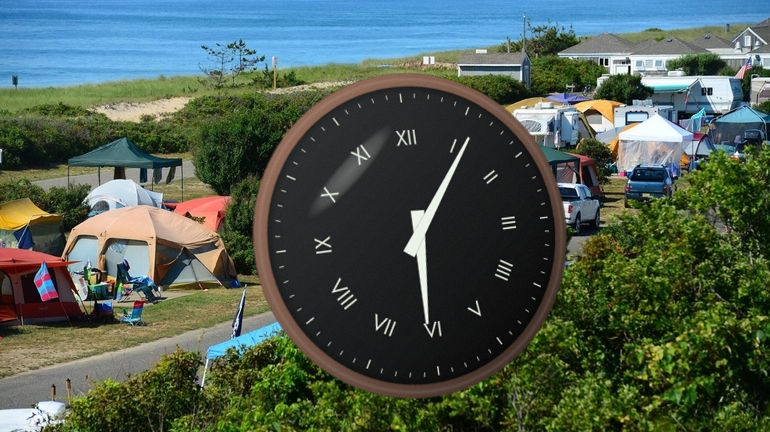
6:06
